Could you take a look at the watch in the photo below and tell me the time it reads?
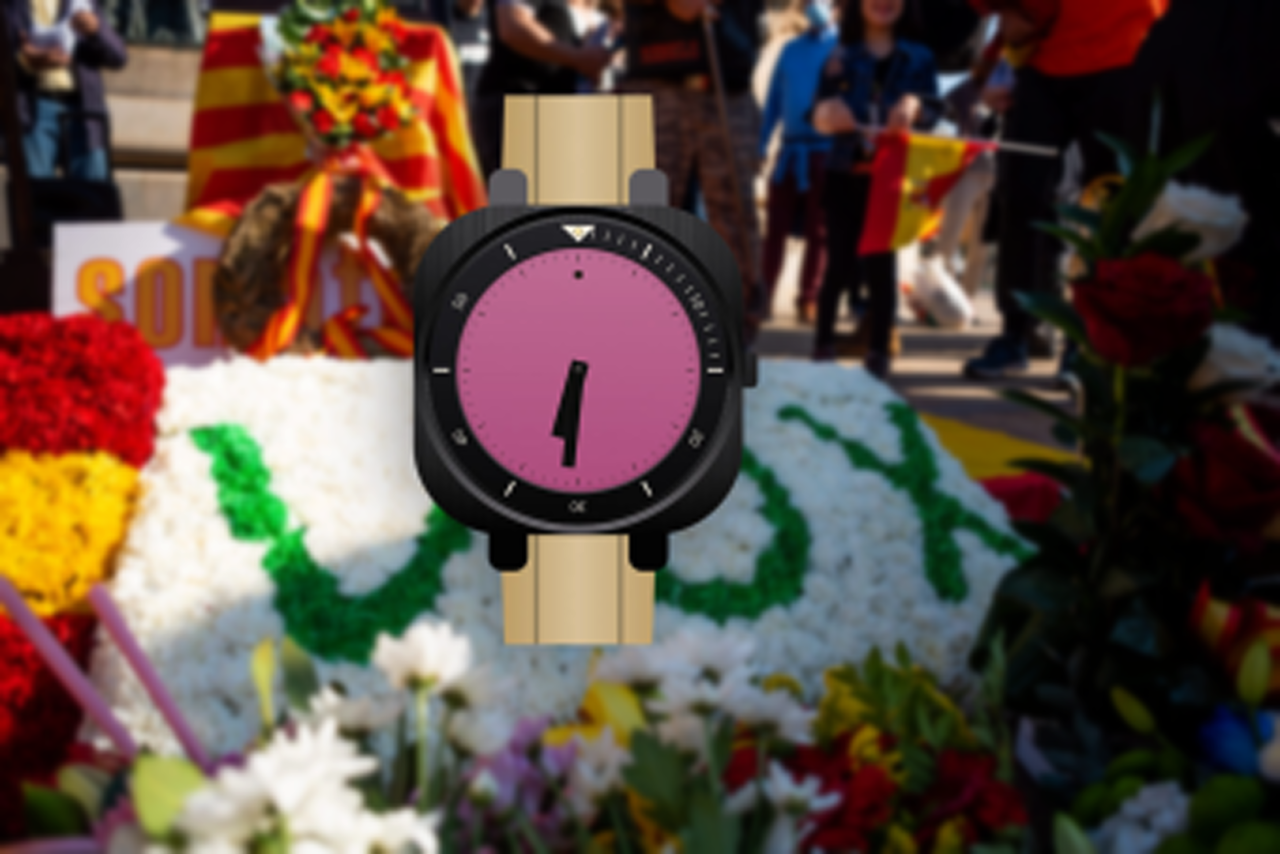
6:31
